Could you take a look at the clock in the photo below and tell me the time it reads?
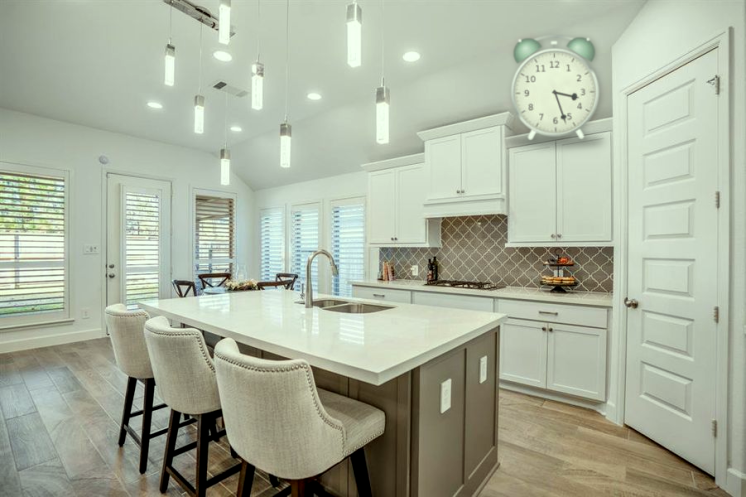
3:27
